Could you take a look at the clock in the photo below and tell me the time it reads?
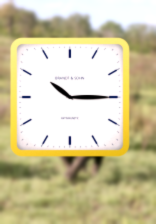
10:15
